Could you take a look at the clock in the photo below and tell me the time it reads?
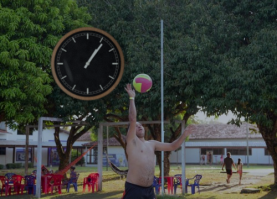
1:06
